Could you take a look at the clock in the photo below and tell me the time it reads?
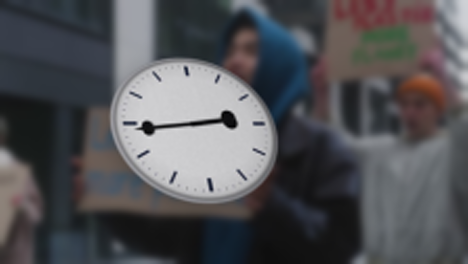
2:44
